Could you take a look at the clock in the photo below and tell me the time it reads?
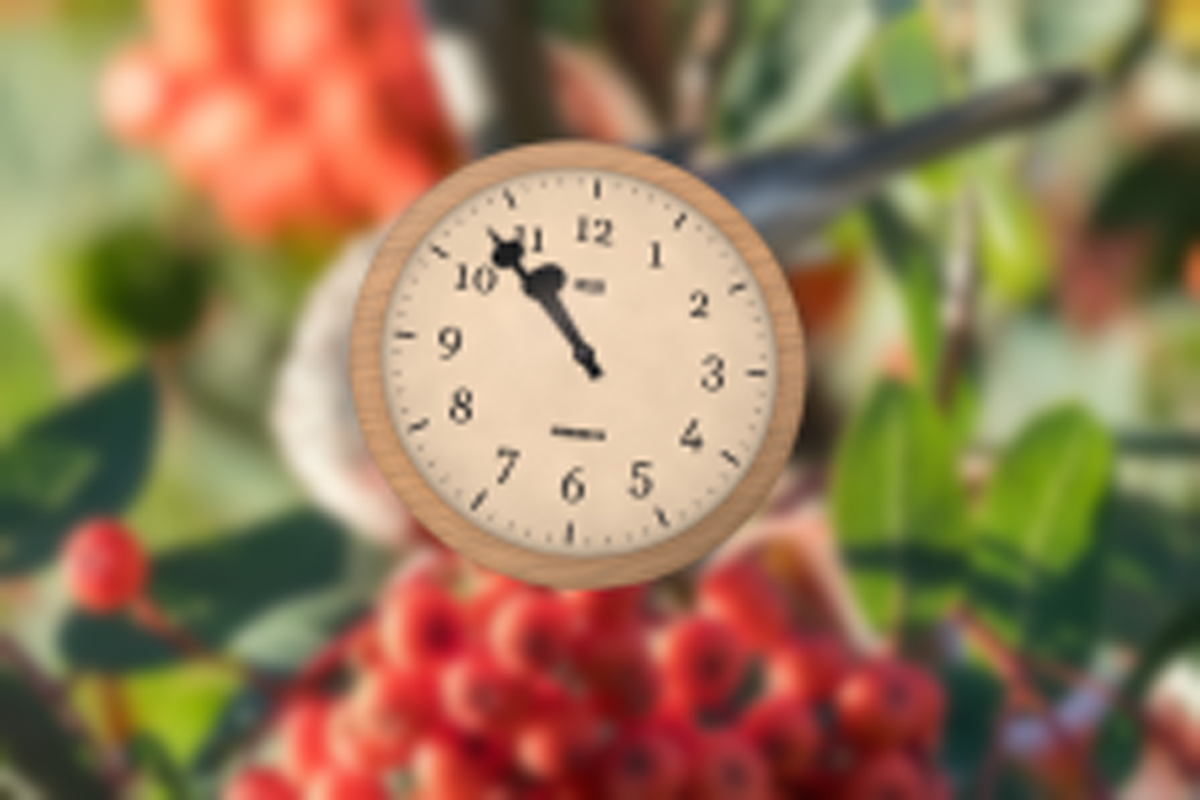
10:53
